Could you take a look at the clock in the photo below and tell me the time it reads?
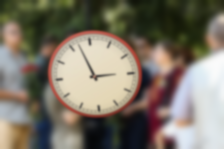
2:57
